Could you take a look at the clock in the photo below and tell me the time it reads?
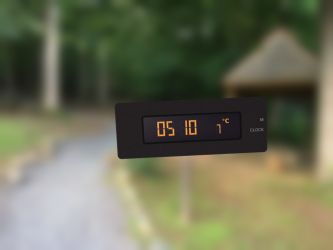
5:10
